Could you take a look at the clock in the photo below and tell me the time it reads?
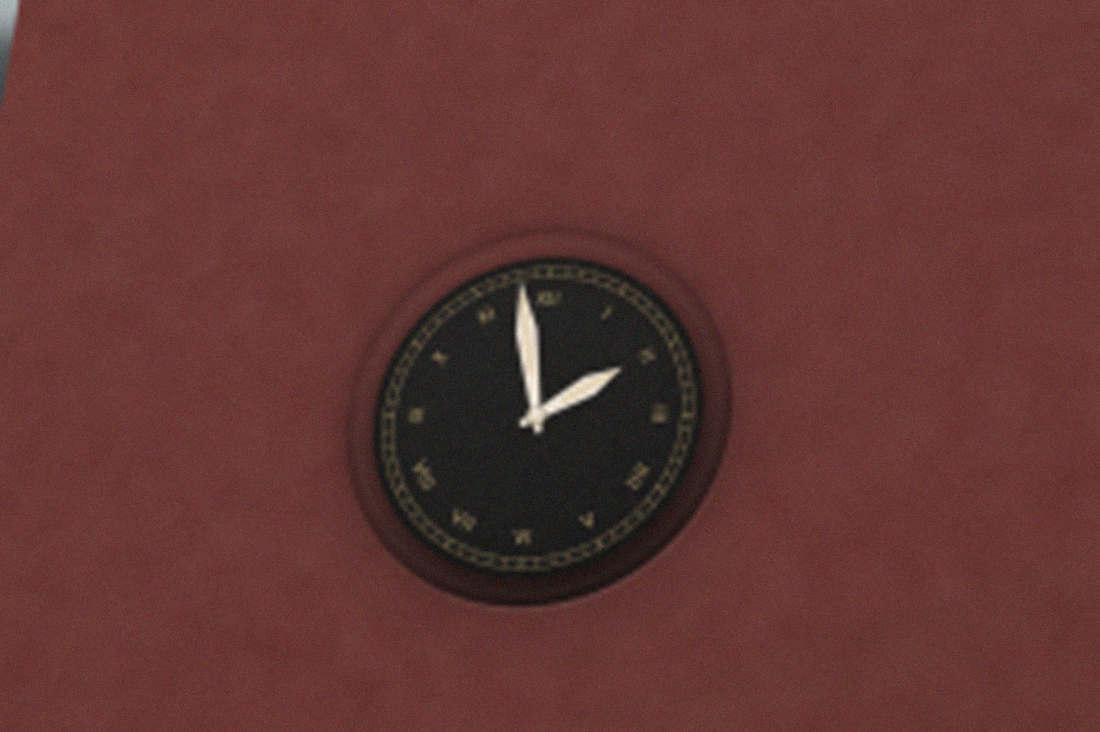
1:58
